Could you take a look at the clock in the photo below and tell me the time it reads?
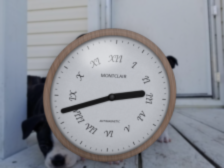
2:42
